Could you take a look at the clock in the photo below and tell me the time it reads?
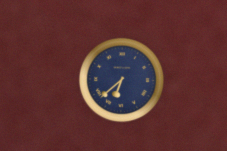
6:38
